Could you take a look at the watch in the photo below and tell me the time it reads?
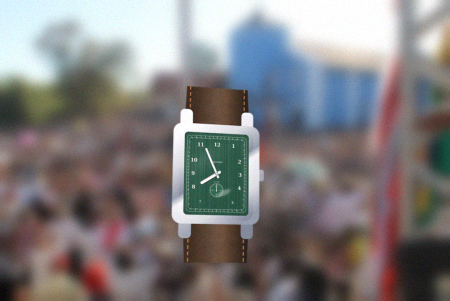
7:56
